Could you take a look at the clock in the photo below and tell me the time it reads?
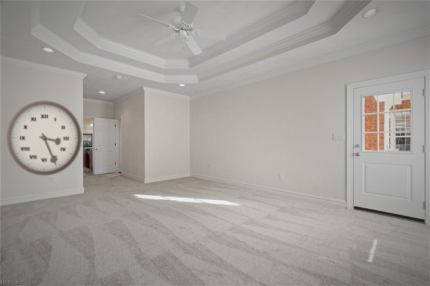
3:26
